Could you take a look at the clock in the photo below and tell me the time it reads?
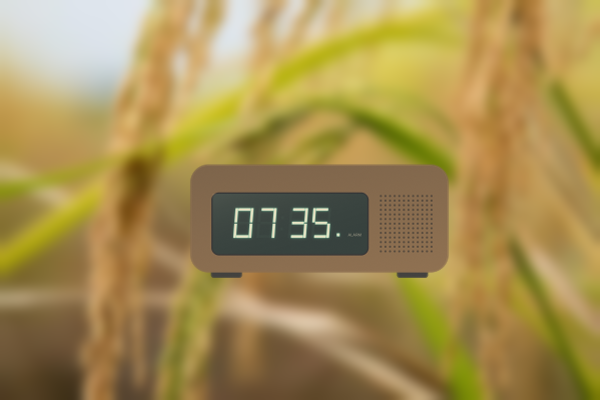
7:35
